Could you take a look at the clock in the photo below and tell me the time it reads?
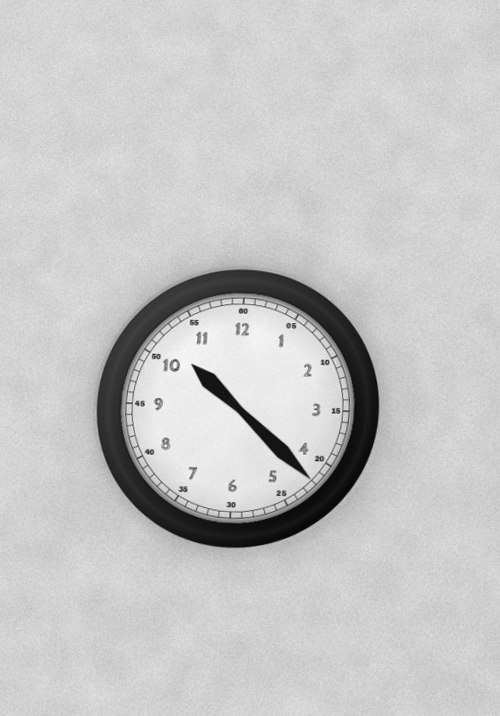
10:22
